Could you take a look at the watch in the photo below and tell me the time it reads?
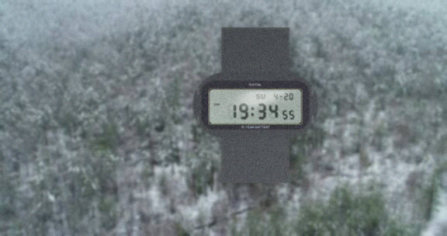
19:34:55
